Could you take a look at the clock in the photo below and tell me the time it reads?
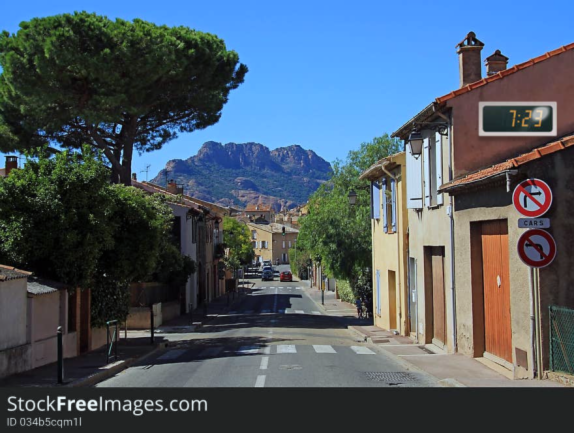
7:23
